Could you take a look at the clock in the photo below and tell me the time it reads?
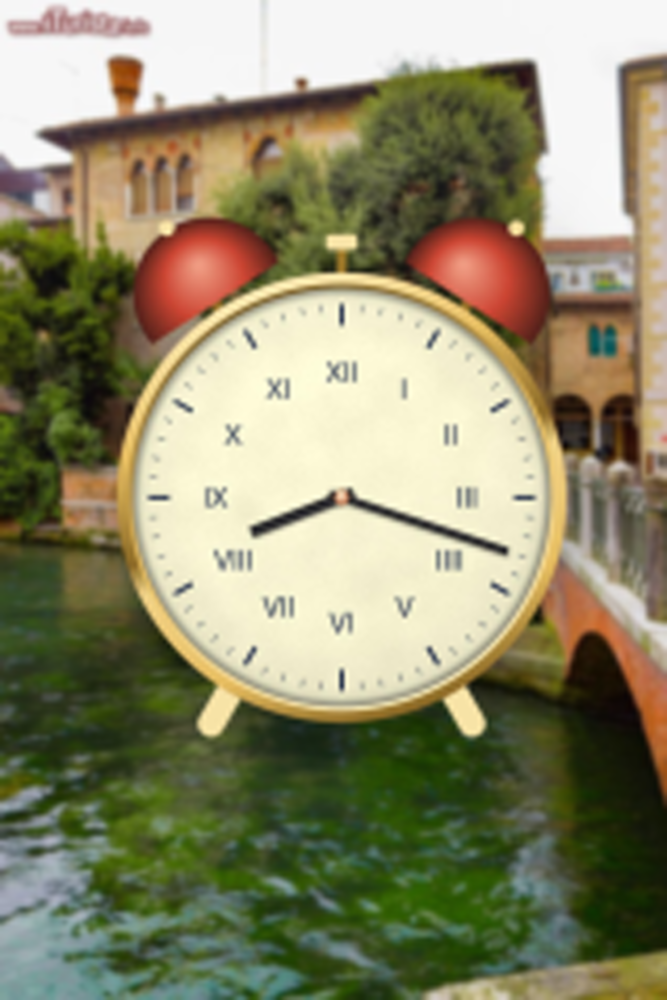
8:18
